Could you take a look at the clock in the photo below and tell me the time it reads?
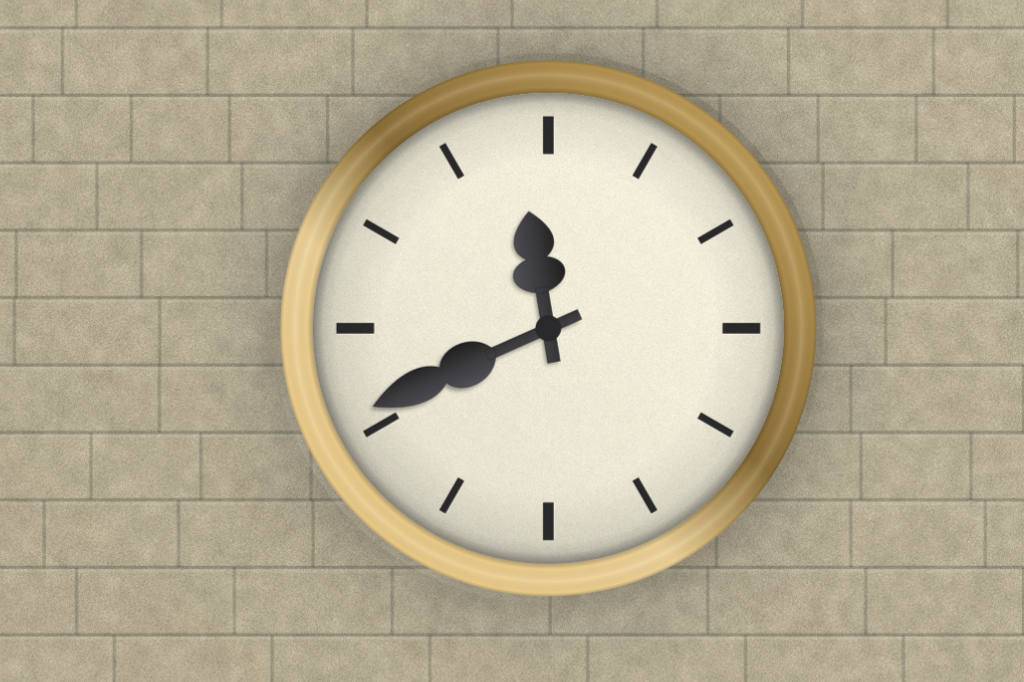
11:41
